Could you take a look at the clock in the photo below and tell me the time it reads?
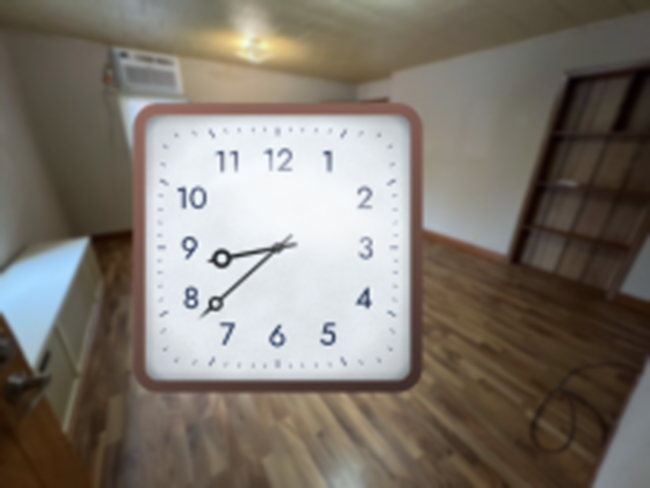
8:38
